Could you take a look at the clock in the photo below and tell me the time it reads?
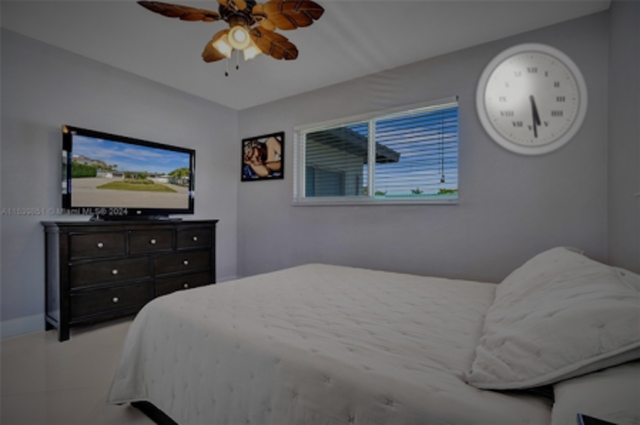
5:29
